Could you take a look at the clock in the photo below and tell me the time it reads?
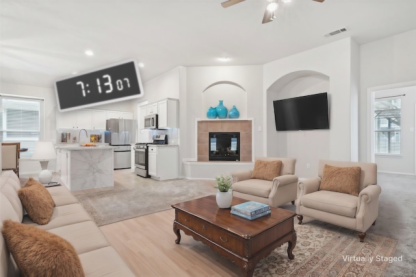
7:13:07
